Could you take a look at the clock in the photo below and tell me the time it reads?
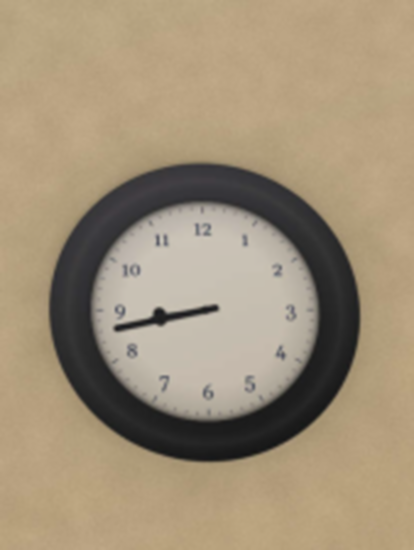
8:43
